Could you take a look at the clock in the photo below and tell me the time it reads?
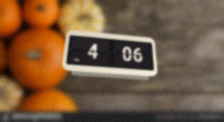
4:06
